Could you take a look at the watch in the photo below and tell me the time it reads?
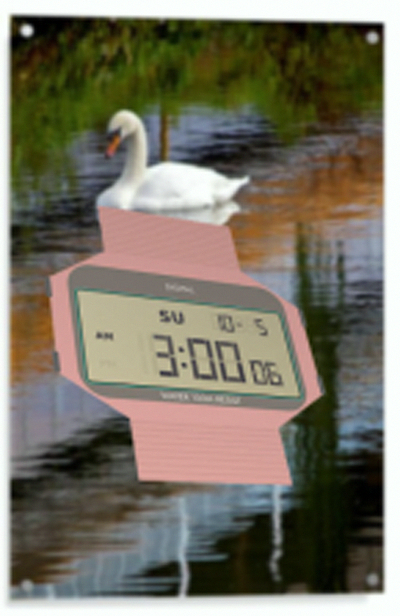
3:00:06
